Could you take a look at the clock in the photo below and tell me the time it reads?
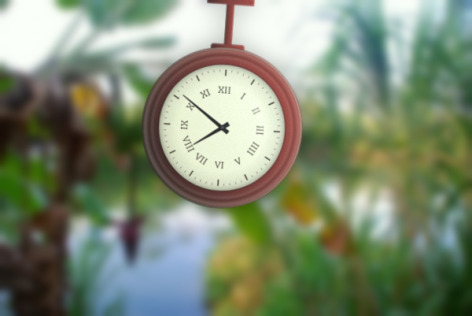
7:51
